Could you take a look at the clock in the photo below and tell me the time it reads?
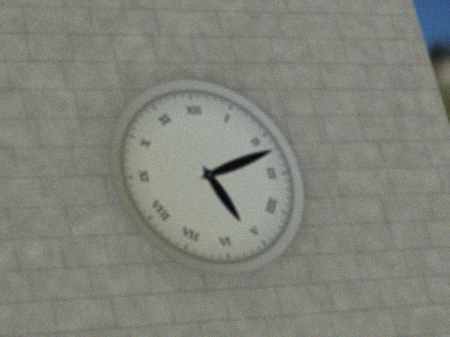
5:12
